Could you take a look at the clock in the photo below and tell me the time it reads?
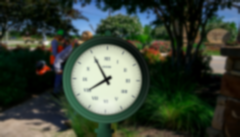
7:55
